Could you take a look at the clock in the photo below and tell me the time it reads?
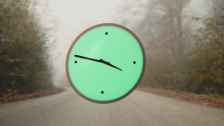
3:47
